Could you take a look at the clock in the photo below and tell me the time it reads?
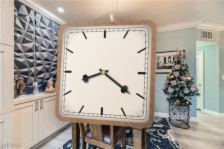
8:21
